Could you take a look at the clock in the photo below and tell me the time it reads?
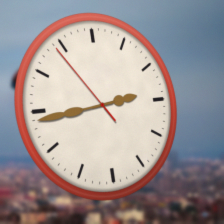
2:43:54
